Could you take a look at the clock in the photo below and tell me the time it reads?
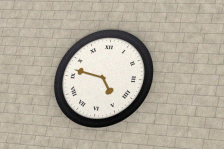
4:47
